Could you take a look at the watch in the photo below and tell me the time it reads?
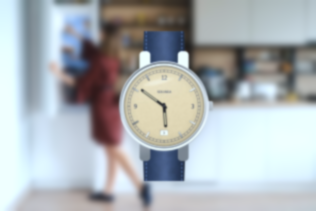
5:51
